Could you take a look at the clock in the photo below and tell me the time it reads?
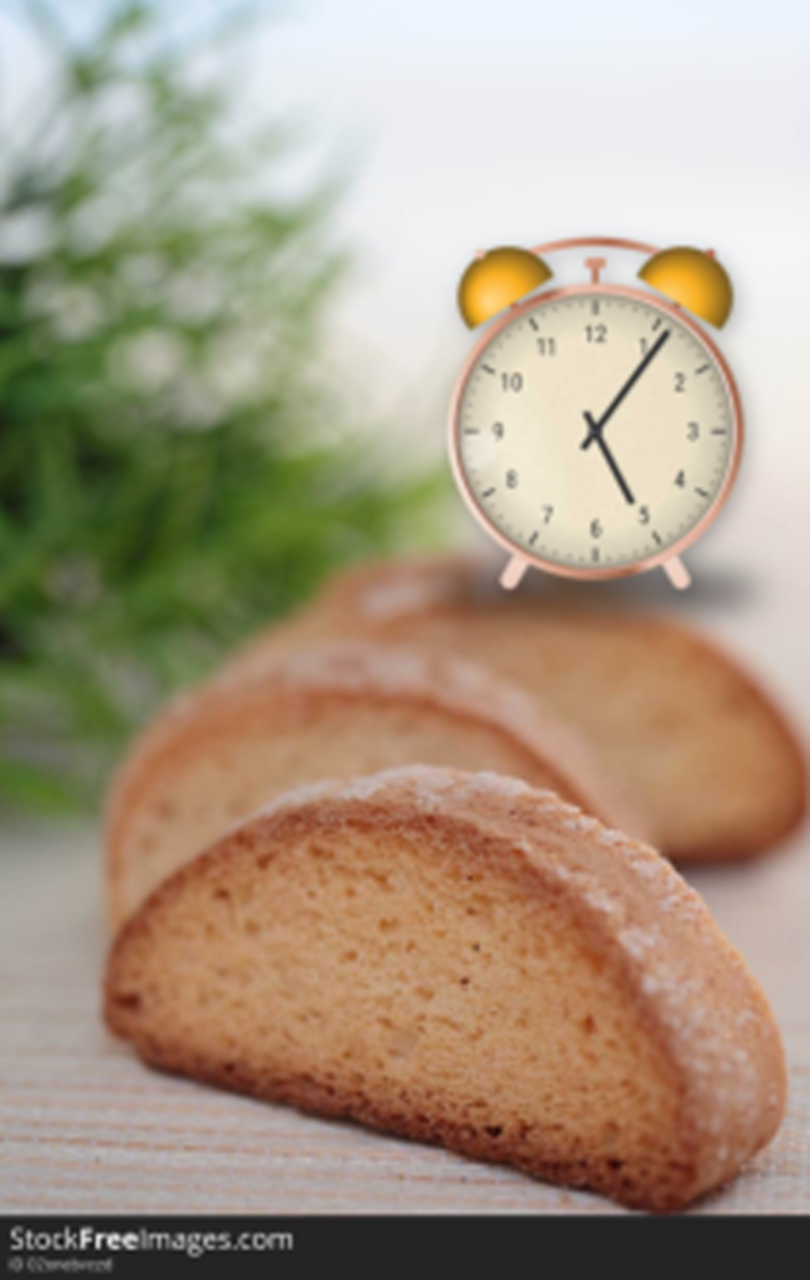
5:06
